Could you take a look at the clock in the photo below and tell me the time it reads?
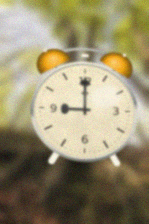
9:00
